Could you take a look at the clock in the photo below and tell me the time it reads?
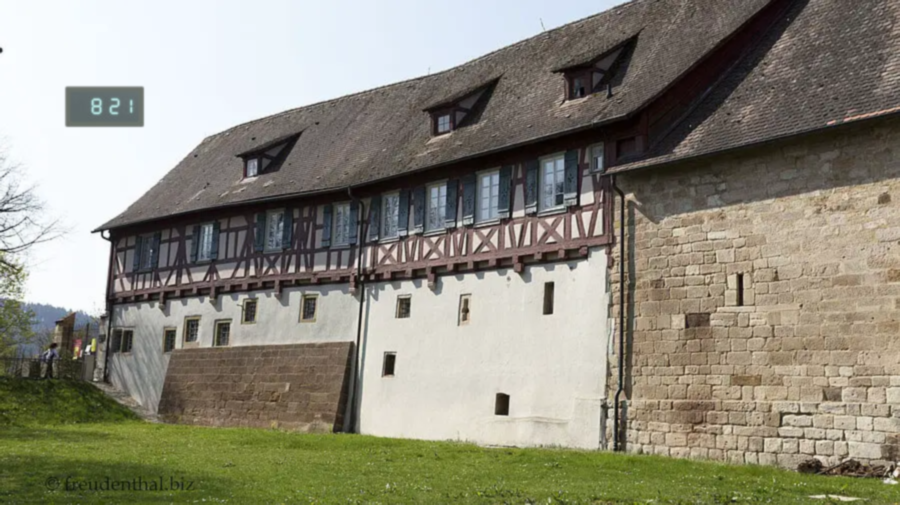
8:21
